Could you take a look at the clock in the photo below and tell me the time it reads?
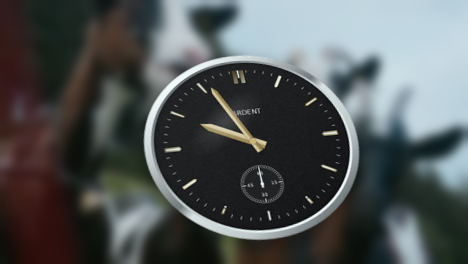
9:56
